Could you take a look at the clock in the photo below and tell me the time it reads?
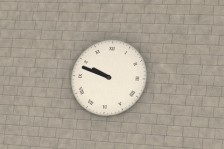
9:48
